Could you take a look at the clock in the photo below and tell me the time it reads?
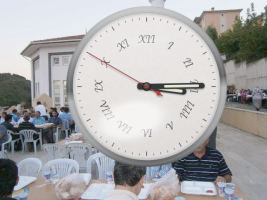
3:14:50
